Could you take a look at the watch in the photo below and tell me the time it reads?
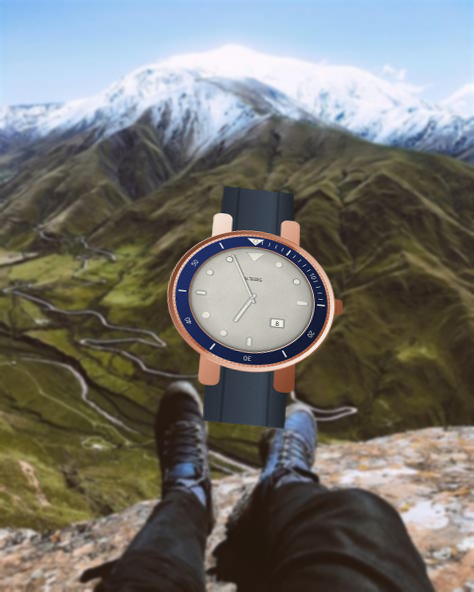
6:56
